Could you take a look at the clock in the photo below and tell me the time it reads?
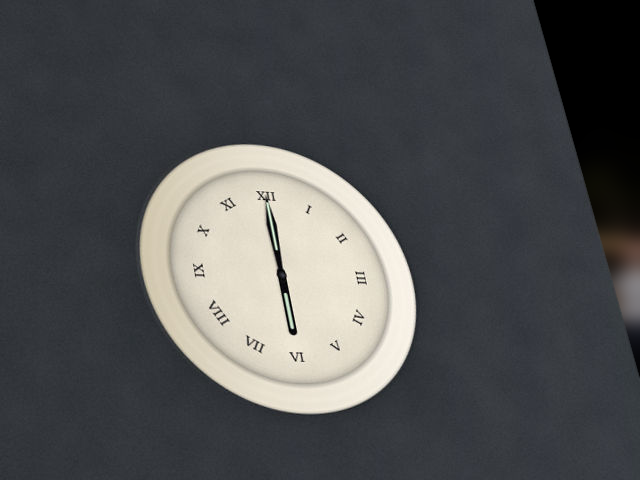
6:00
